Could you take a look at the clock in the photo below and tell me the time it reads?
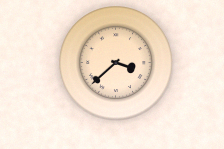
3:38
